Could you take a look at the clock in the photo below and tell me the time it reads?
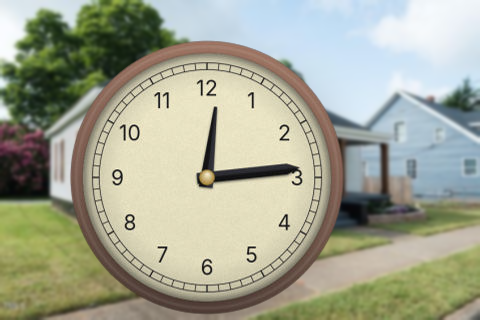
12:14
